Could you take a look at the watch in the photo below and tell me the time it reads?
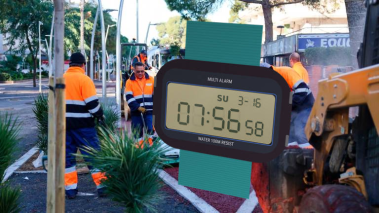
7:56:58
